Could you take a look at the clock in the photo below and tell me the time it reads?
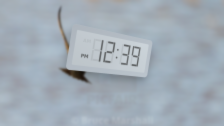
12:39
